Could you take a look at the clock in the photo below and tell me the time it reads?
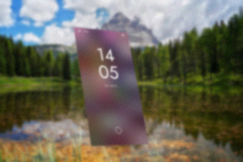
14:05
